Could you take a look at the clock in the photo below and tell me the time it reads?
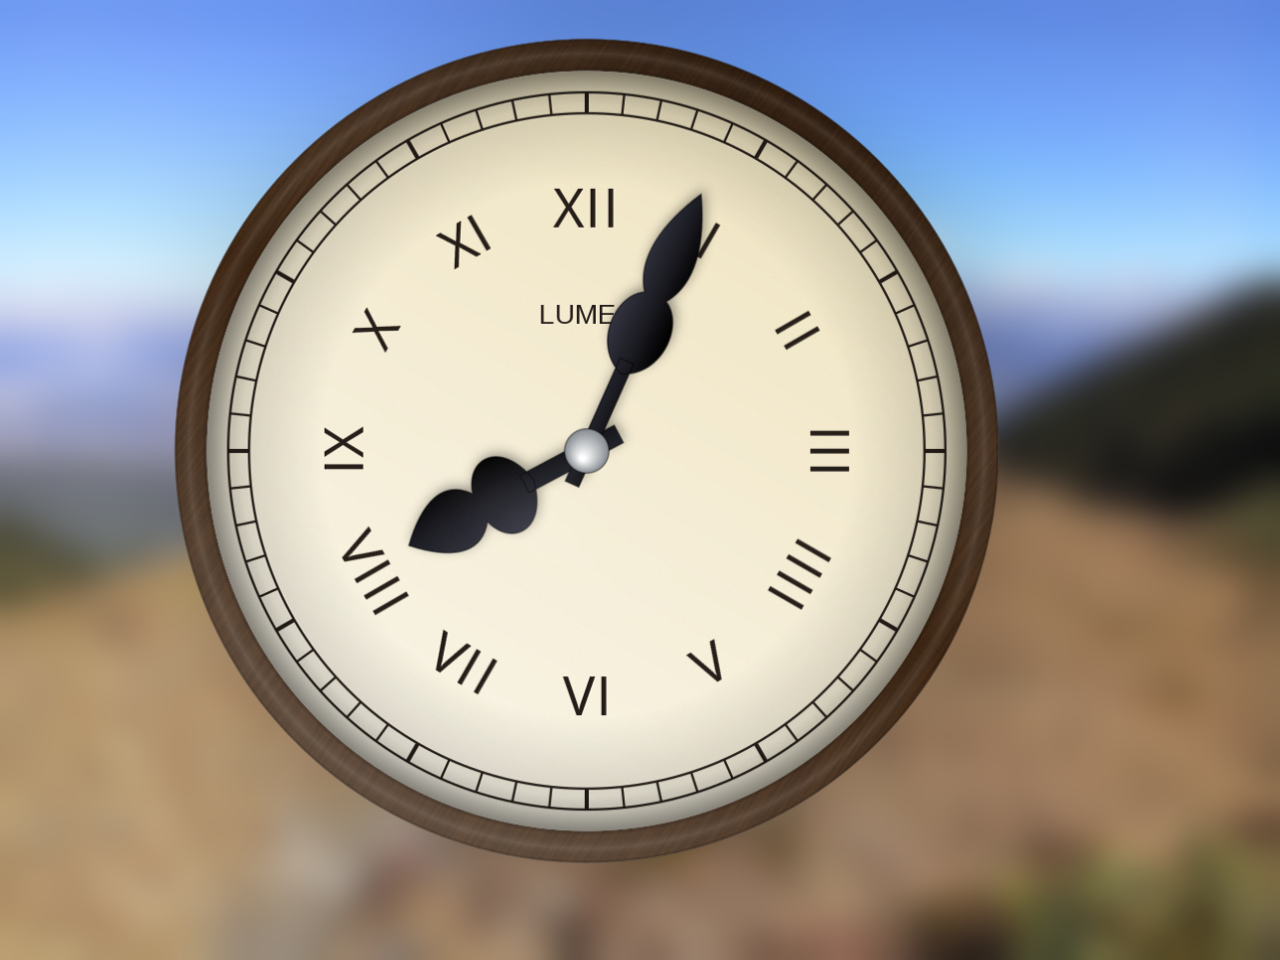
8:04
